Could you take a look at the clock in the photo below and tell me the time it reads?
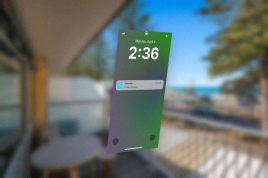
2:36
